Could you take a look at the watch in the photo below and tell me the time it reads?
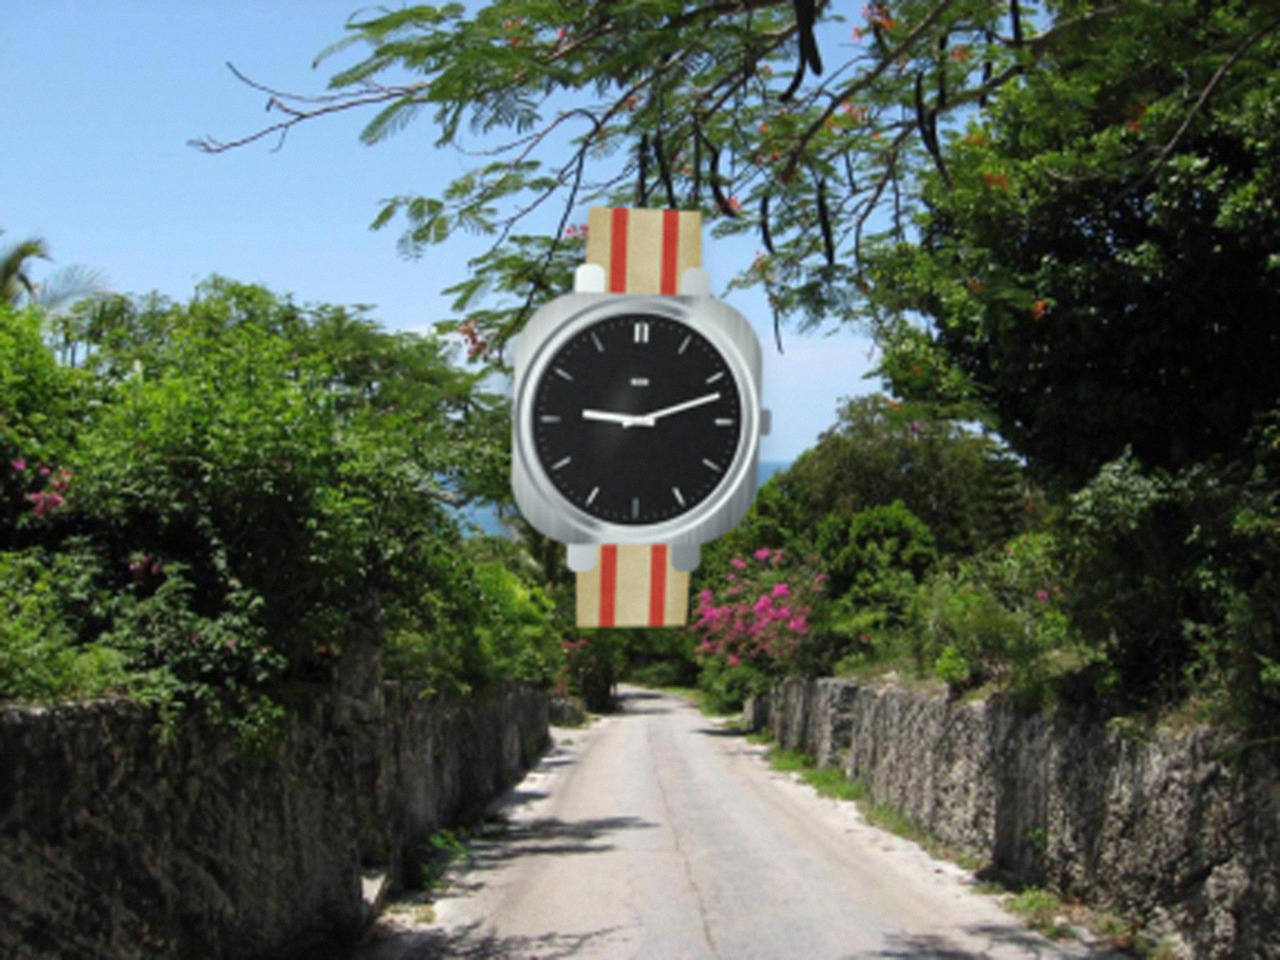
9:12
